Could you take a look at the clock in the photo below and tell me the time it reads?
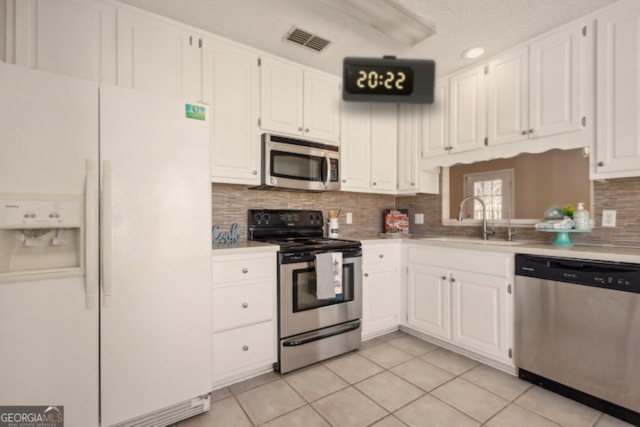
20:22
